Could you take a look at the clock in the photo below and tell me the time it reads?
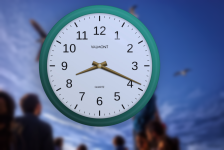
8:19
